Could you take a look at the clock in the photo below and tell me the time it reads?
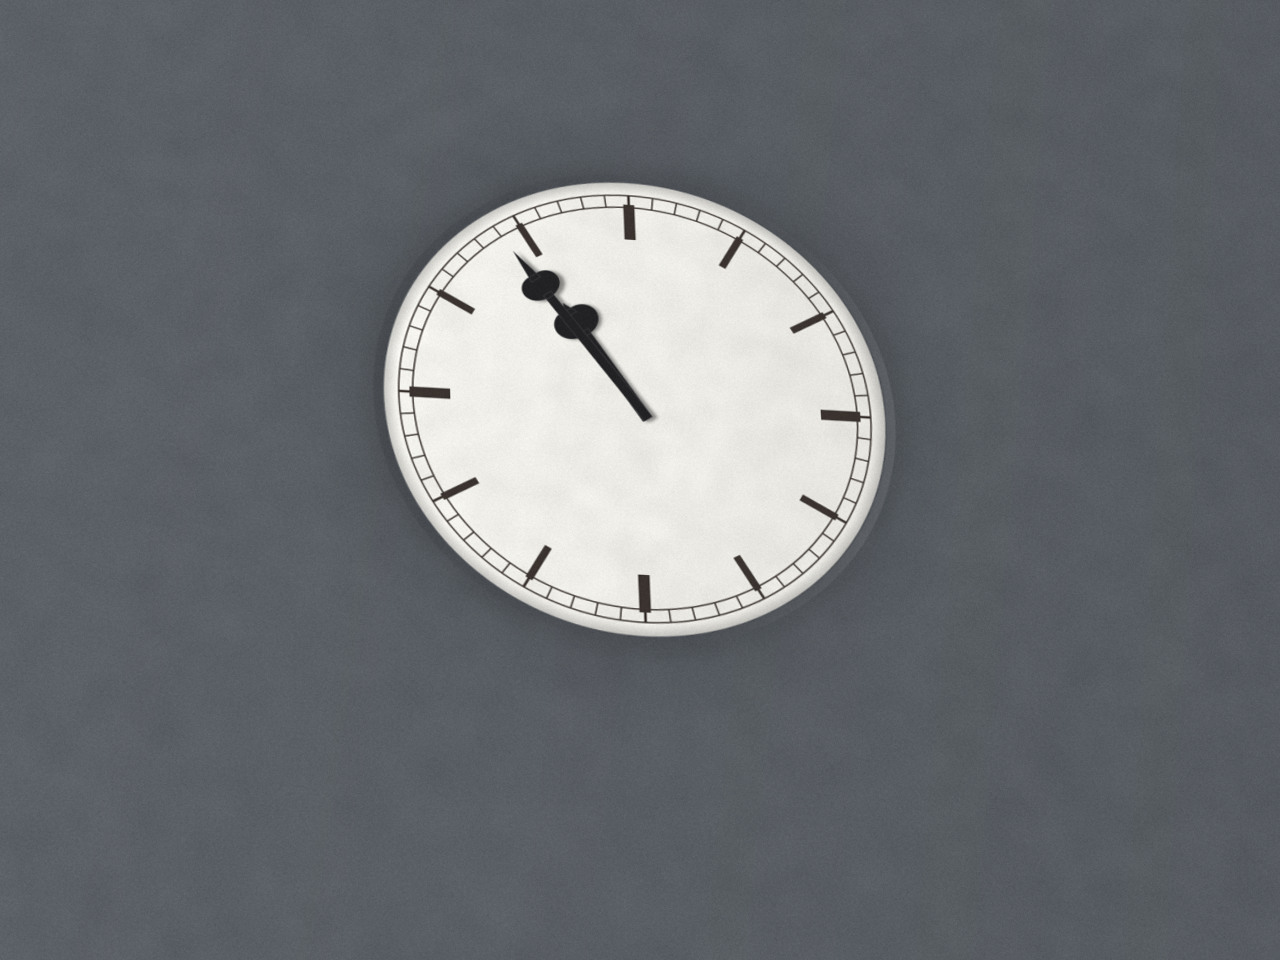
10:54
